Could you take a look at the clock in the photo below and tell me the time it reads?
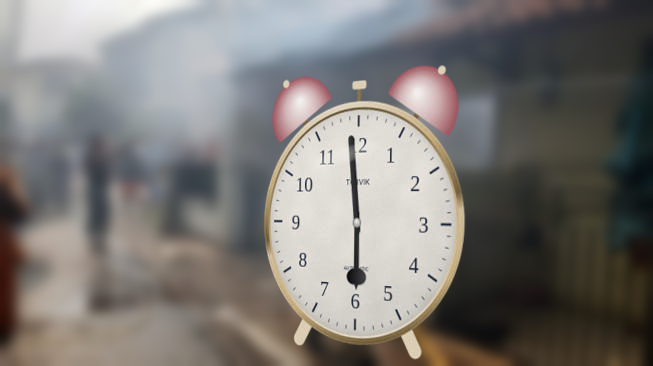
5:59
